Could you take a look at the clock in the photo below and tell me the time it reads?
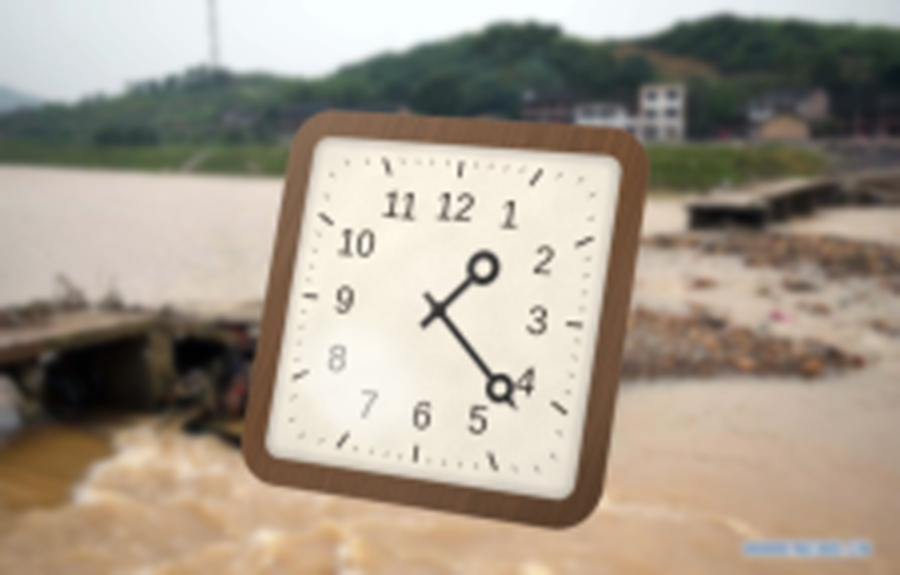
1:22
